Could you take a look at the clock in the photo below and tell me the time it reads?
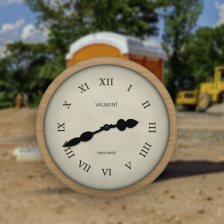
2:41
